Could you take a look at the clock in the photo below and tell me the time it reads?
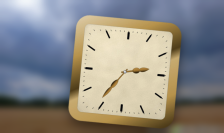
2:36
